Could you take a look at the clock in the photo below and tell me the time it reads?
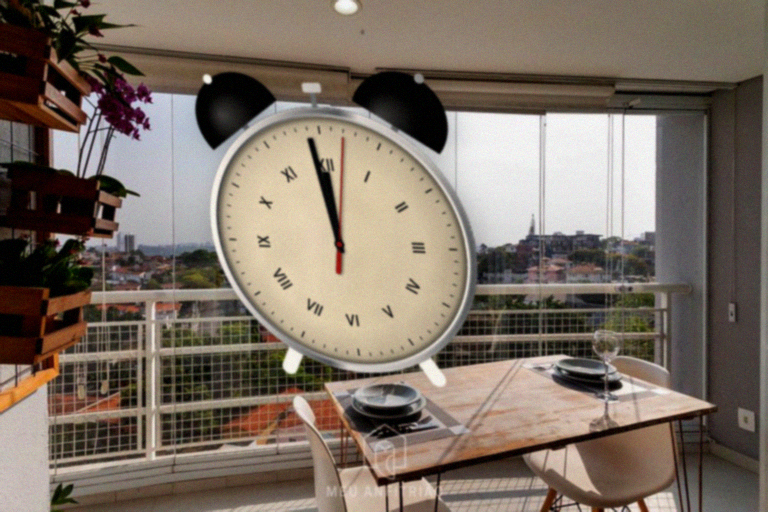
11:59:02
